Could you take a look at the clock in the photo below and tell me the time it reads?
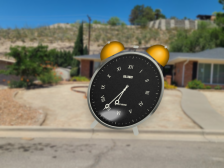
6:36
